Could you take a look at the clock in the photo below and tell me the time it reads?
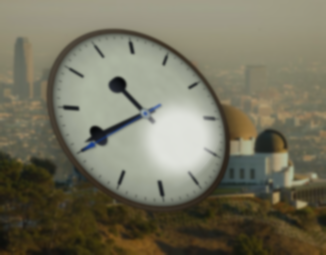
10:40:40
